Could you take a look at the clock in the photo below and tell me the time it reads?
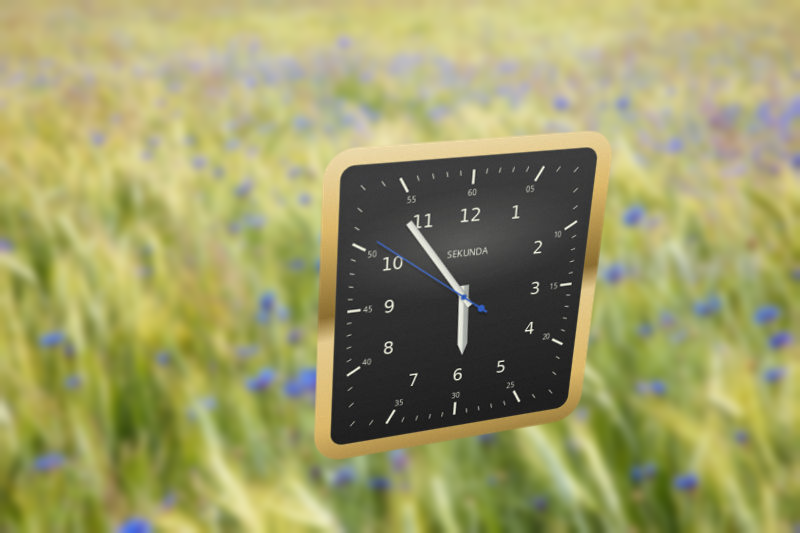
5:53:51
